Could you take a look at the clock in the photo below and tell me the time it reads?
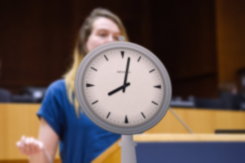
8:02
